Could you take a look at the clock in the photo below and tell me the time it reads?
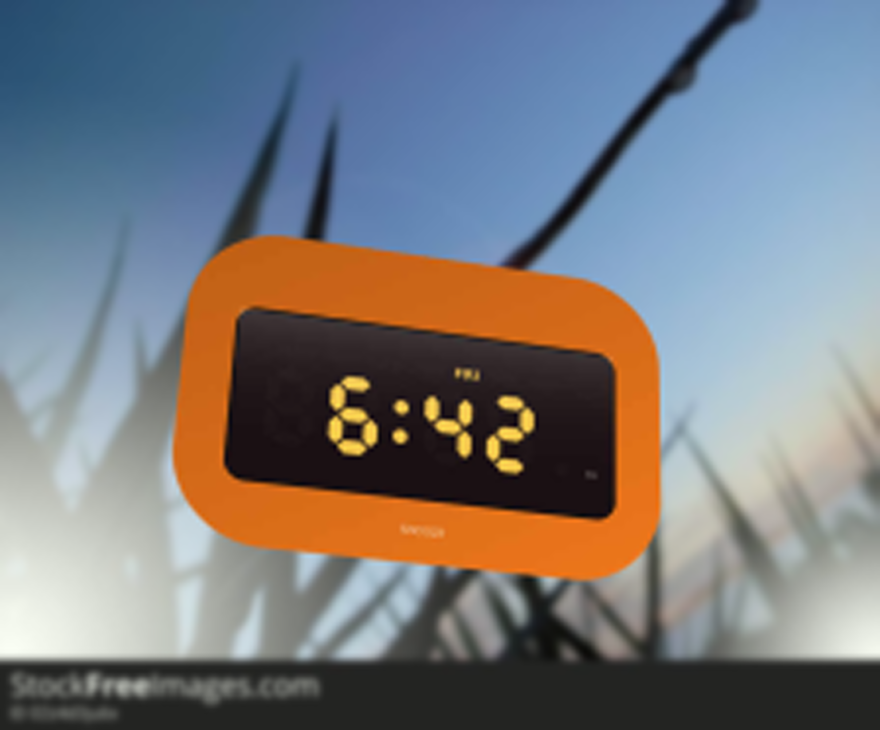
6:42
